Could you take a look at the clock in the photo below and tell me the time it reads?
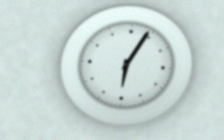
6:04
